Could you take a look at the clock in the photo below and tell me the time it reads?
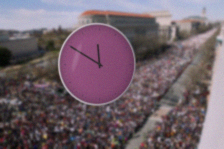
11:50
